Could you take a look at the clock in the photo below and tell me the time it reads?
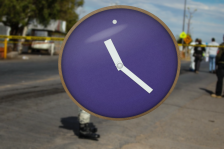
11:23
